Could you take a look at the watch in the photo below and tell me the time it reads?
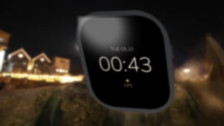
0:43
